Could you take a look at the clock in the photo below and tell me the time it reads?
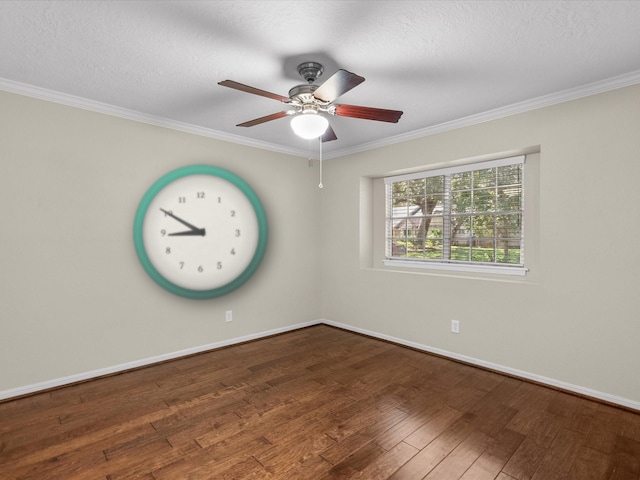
8:50
